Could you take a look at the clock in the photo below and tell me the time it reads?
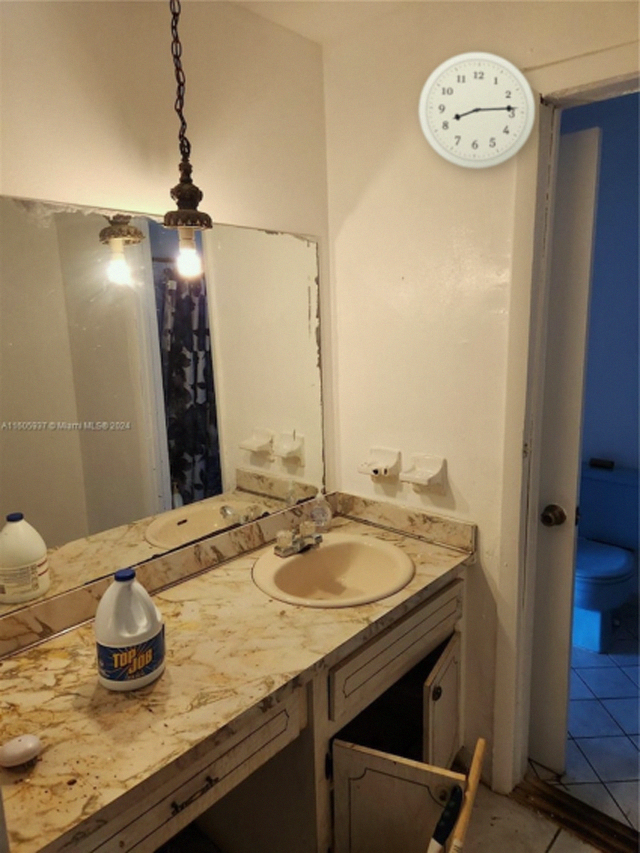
8:14
